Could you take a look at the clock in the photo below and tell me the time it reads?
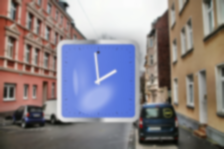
1:59
